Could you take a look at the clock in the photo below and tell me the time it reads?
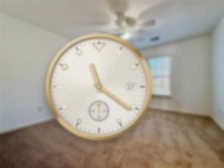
11:21
